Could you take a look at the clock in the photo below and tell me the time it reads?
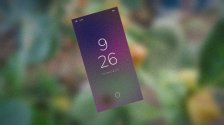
9:26
